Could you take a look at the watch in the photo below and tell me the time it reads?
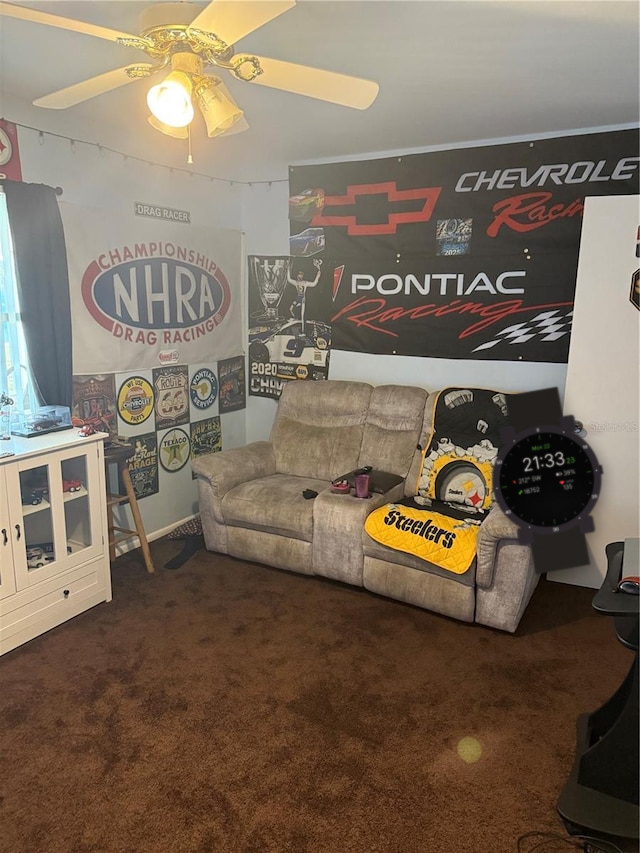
21:33
